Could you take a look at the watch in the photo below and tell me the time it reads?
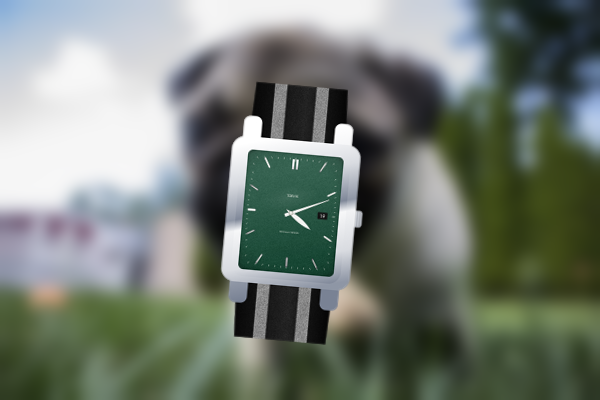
4:11
